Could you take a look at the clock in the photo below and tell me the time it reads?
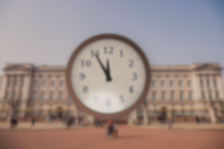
11:55
